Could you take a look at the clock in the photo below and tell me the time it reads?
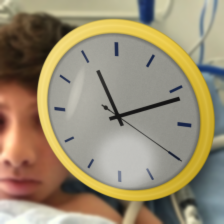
11:11:20
